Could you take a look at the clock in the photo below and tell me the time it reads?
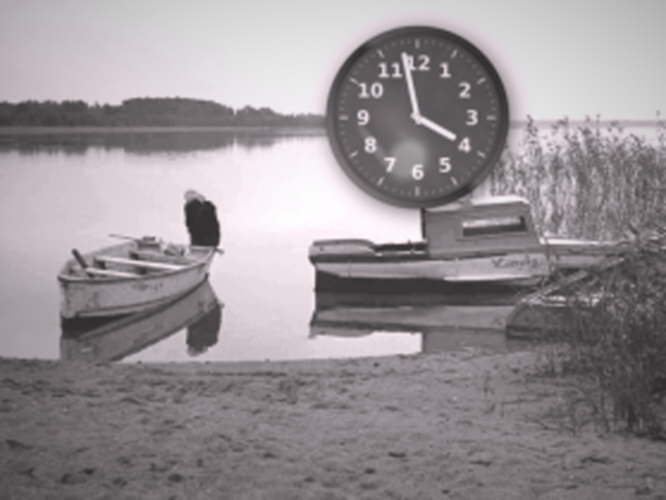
3:58
